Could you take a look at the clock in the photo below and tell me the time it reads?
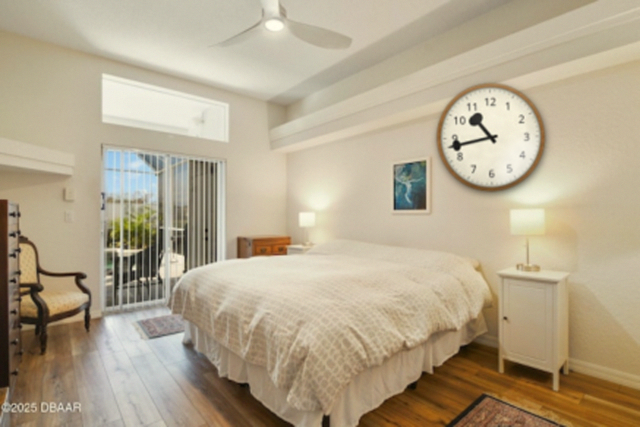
10:43
